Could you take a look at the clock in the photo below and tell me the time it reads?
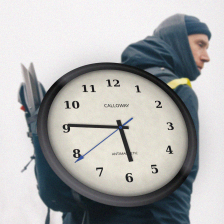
5:45:39
